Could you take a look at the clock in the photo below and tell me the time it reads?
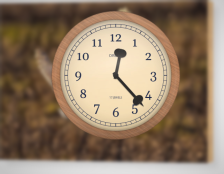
12:23
